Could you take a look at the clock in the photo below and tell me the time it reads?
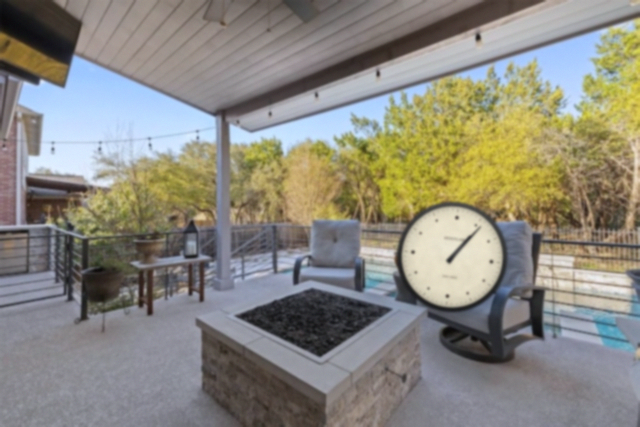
1:06
